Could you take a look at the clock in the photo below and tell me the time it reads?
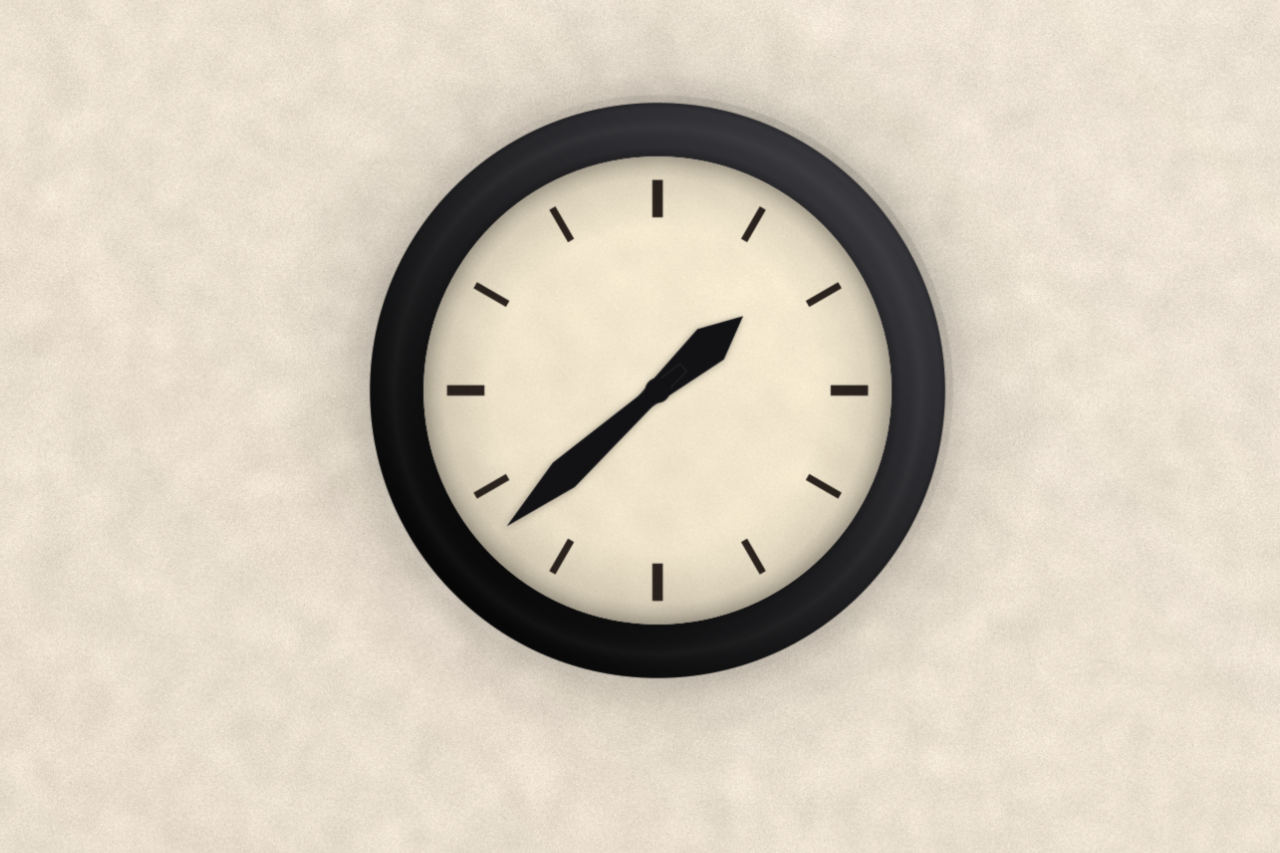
1:38
